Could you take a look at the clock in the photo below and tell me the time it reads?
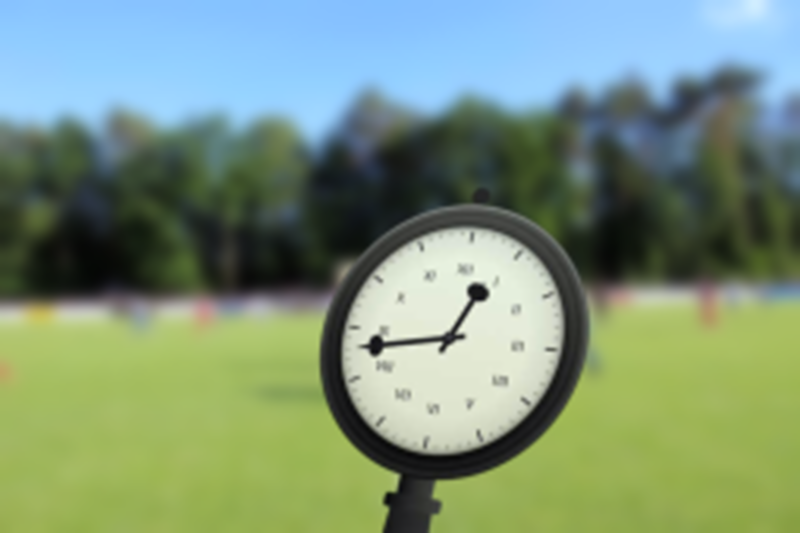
12:43
